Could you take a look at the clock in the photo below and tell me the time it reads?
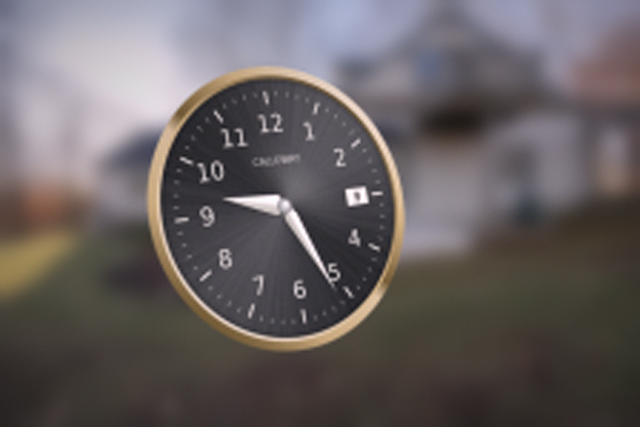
9:26
